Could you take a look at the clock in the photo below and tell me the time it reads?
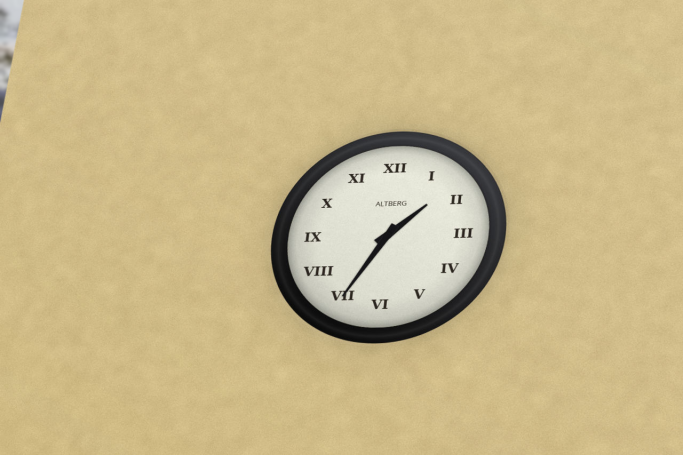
1:35
